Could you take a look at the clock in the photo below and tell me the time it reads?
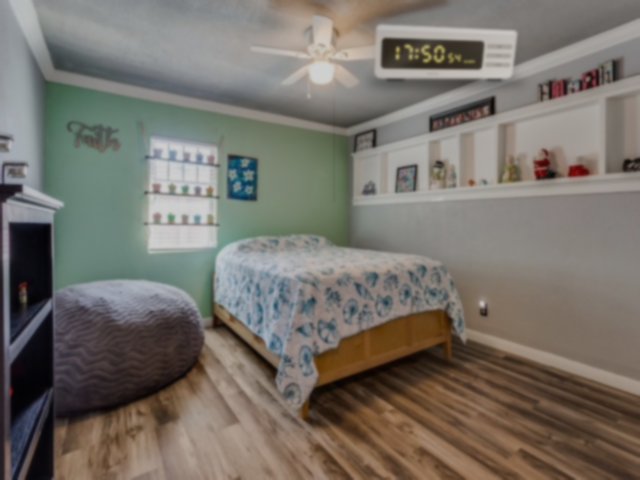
17:50
